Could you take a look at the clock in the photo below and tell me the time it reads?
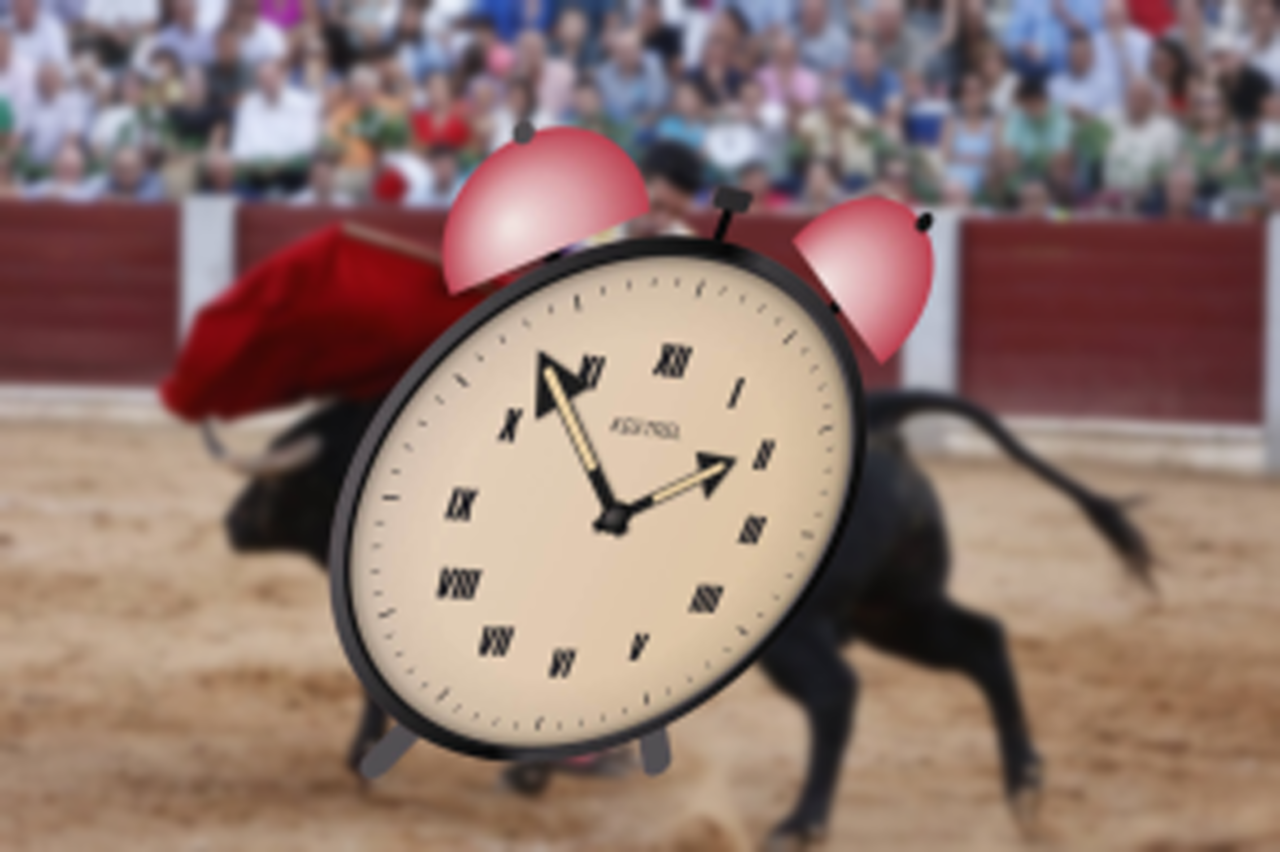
1:53
